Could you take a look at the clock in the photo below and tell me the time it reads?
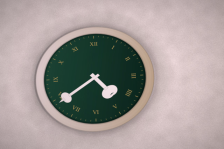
4:39
